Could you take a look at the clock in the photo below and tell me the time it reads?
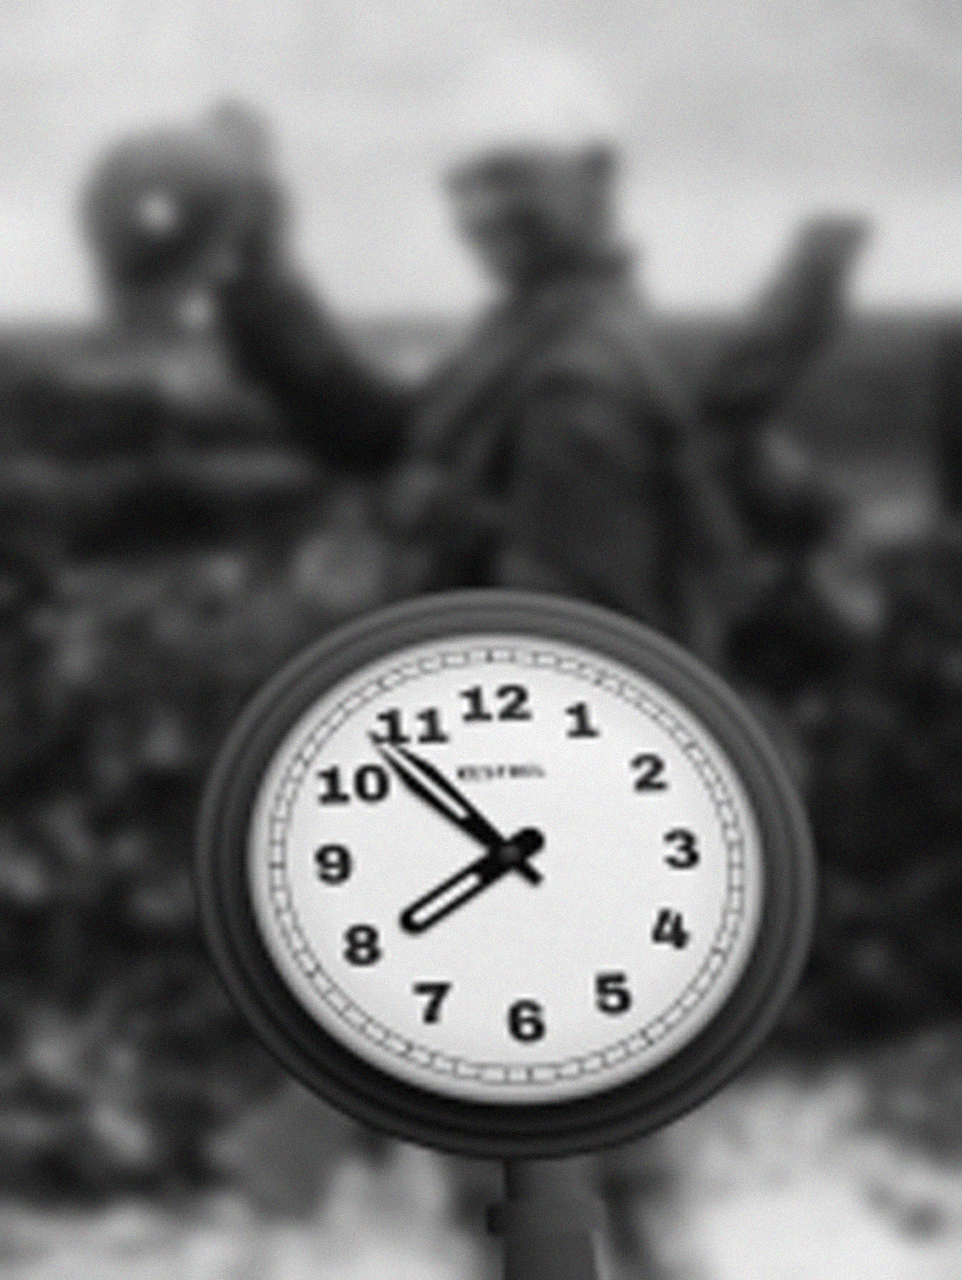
7:53
